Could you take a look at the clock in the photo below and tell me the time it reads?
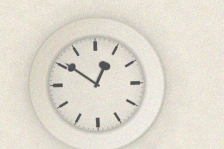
12:51
